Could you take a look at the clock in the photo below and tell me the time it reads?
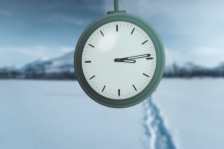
3:14
